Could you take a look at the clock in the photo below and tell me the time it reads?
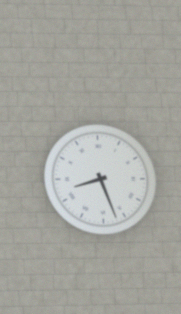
8:27
